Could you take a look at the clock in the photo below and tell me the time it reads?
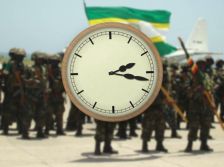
2:17
